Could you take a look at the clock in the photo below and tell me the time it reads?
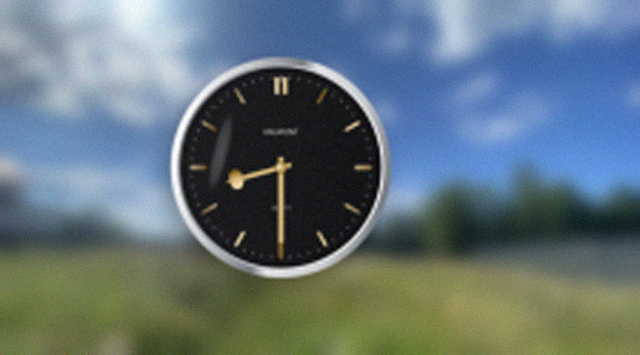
8:30
